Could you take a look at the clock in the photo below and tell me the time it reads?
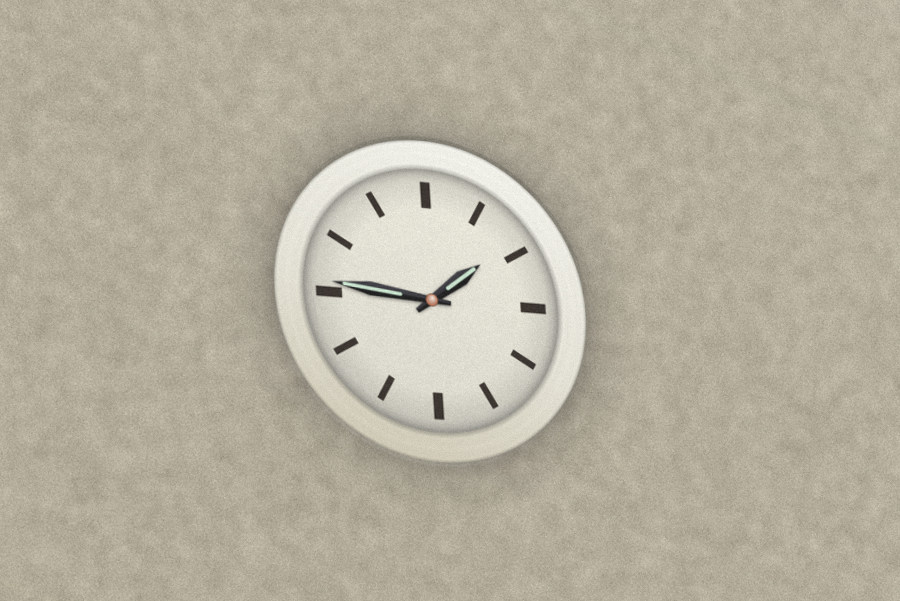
1:46
